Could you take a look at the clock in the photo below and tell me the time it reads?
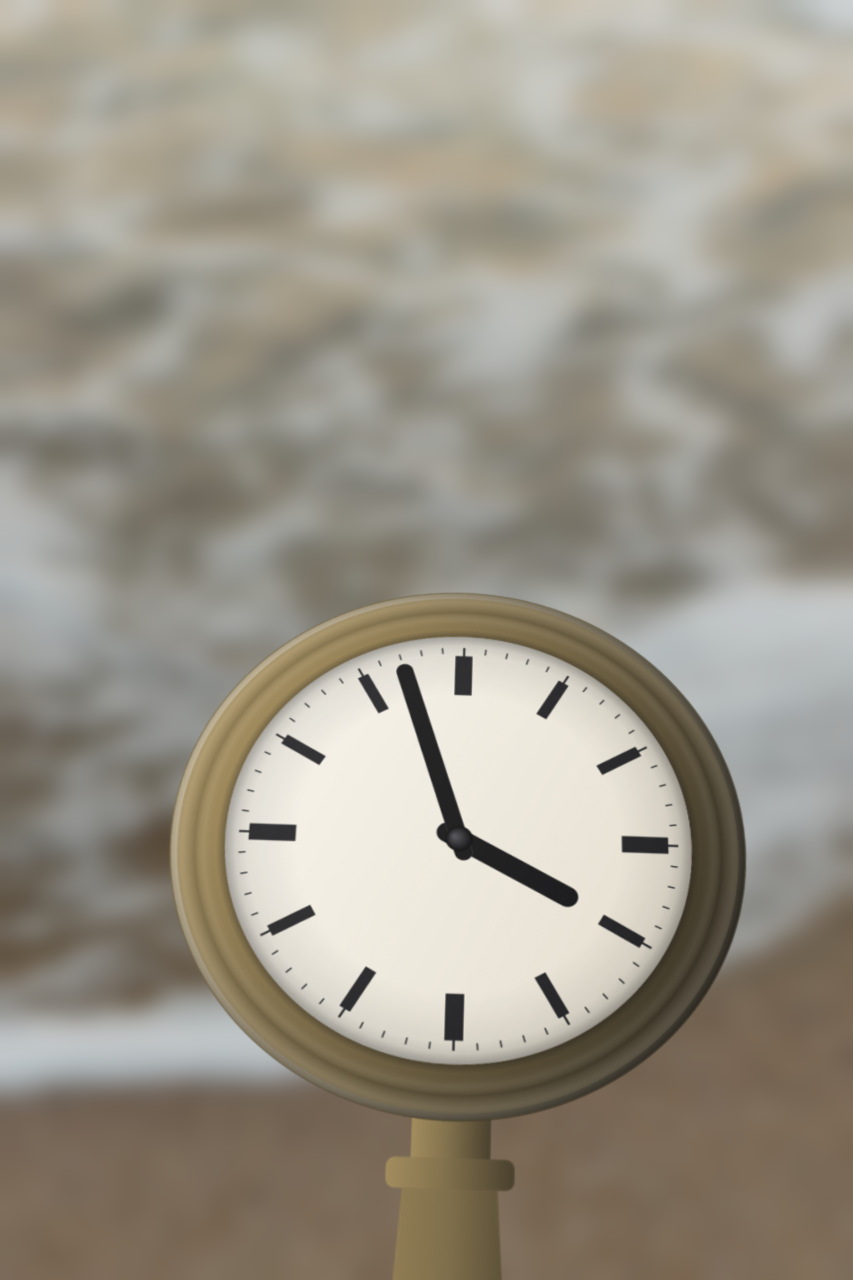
3:57
